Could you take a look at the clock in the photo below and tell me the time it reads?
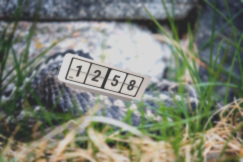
12:58
